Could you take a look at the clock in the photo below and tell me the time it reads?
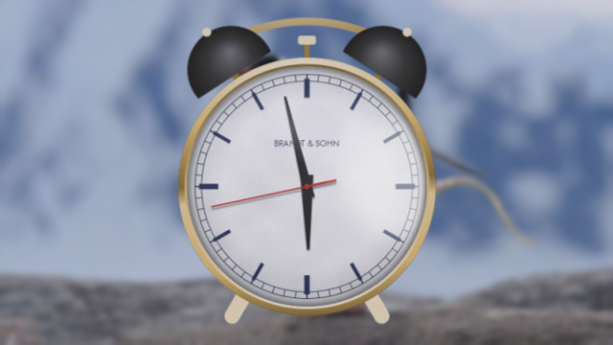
5:57:43
